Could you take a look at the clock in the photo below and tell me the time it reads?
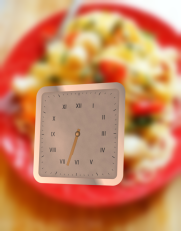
6:33
